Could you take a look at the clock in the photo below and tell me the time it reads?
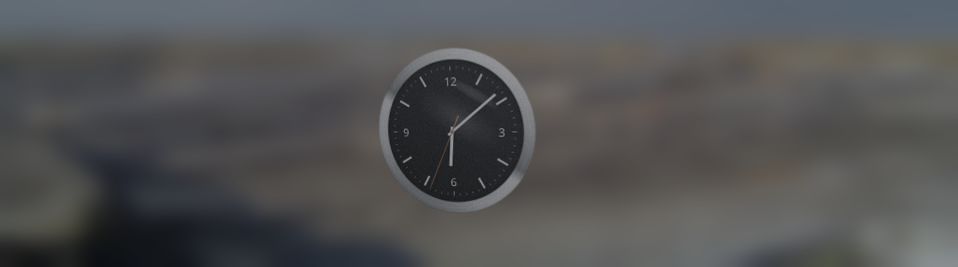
6:08:34
